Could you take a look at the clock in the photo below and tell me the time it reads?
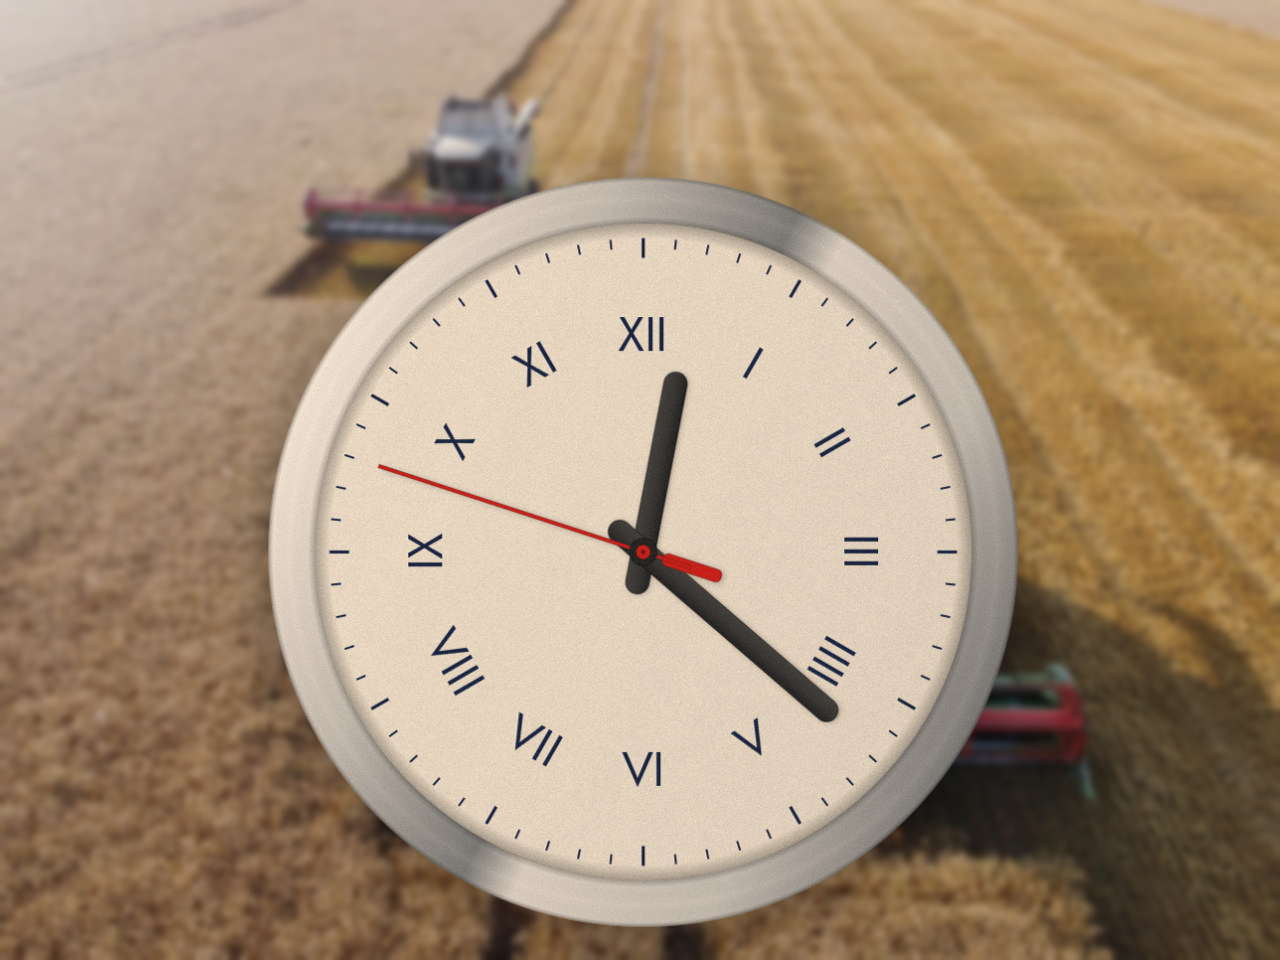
12:21:48
